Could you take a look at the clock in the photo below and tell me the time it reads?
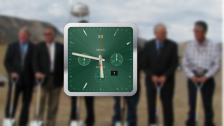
5:47
